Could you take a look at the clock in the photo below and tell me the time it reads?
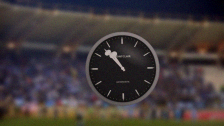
10:53
